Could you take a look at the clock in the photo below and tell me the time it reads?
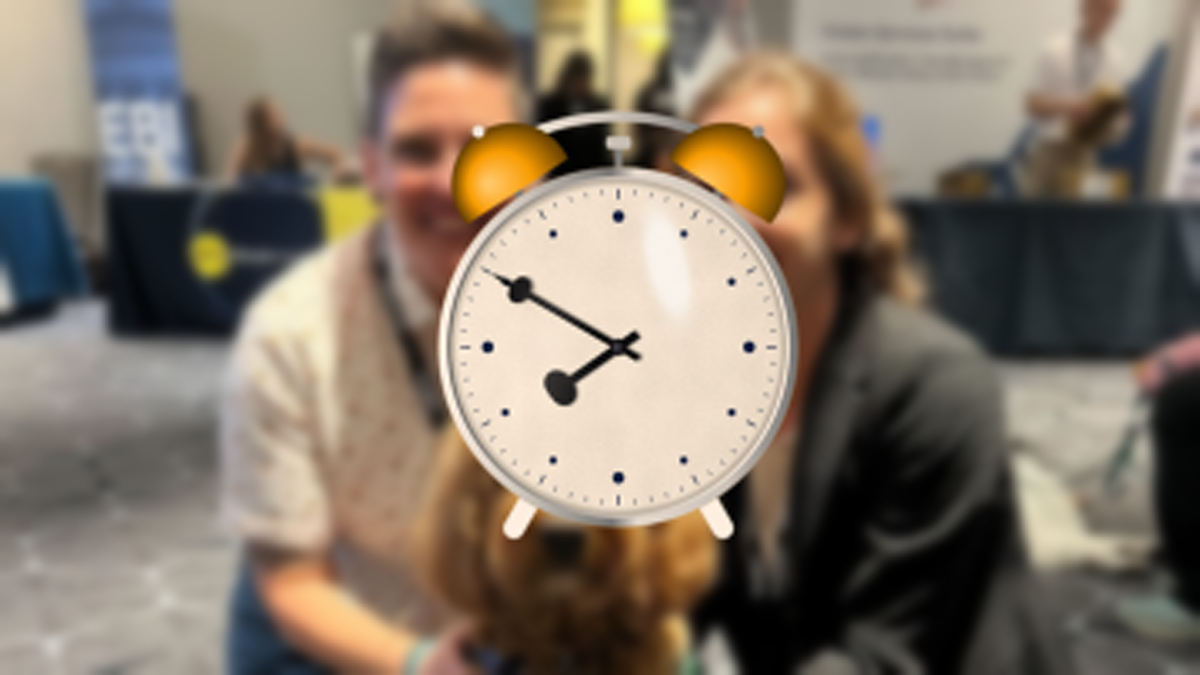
7:50
